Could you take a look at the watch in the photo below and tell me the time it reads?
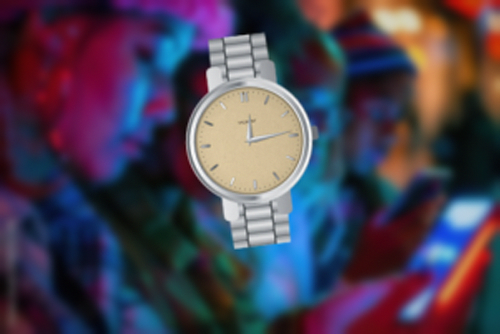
12:14
